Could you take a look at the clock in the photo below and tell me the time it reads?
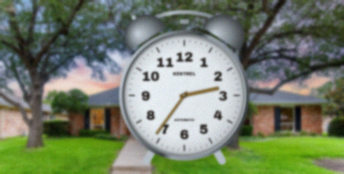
2:36
